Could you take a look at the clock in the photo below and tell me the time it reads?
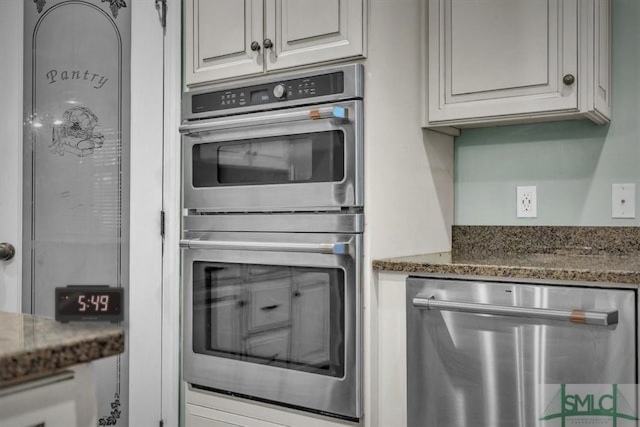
5:49
